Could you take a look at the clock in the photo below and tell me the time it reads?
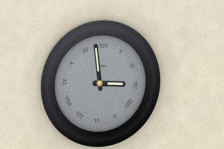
2:58
